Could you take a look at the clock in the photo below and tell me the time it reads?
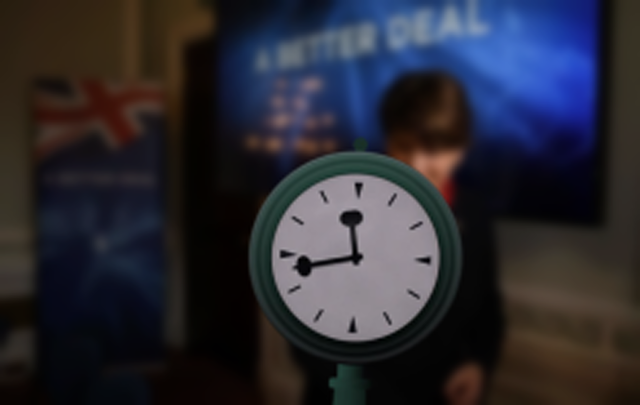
11:43
